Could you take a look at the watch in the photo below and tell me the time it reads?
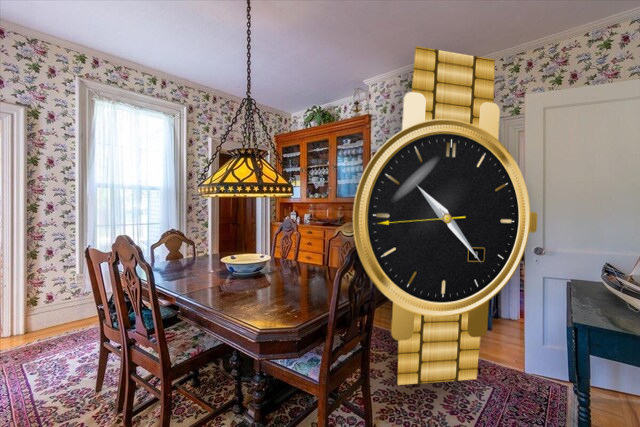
10:22:44
